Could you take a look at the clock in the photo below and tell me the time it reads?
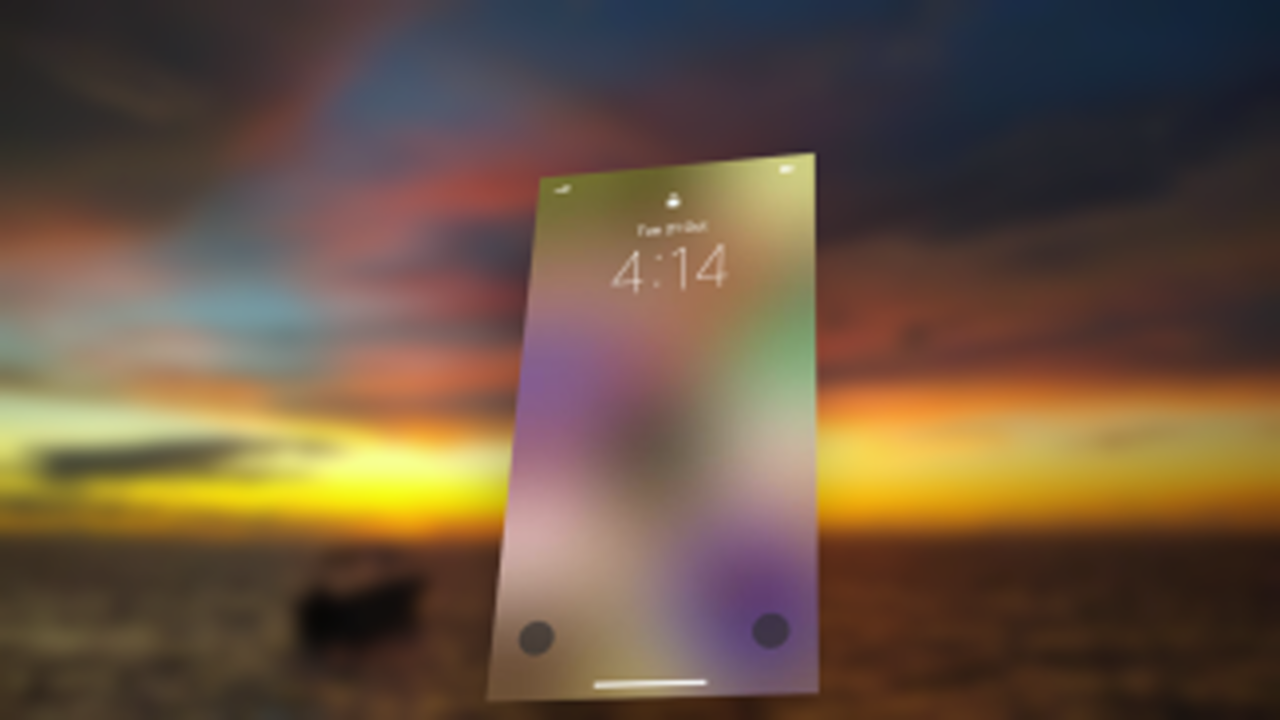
4:14
